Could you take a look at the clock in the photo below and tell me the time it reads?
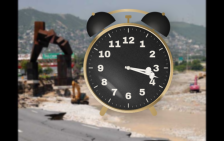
3:18
